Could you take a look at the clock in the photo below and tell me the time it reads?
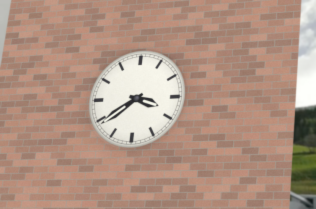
3:39
